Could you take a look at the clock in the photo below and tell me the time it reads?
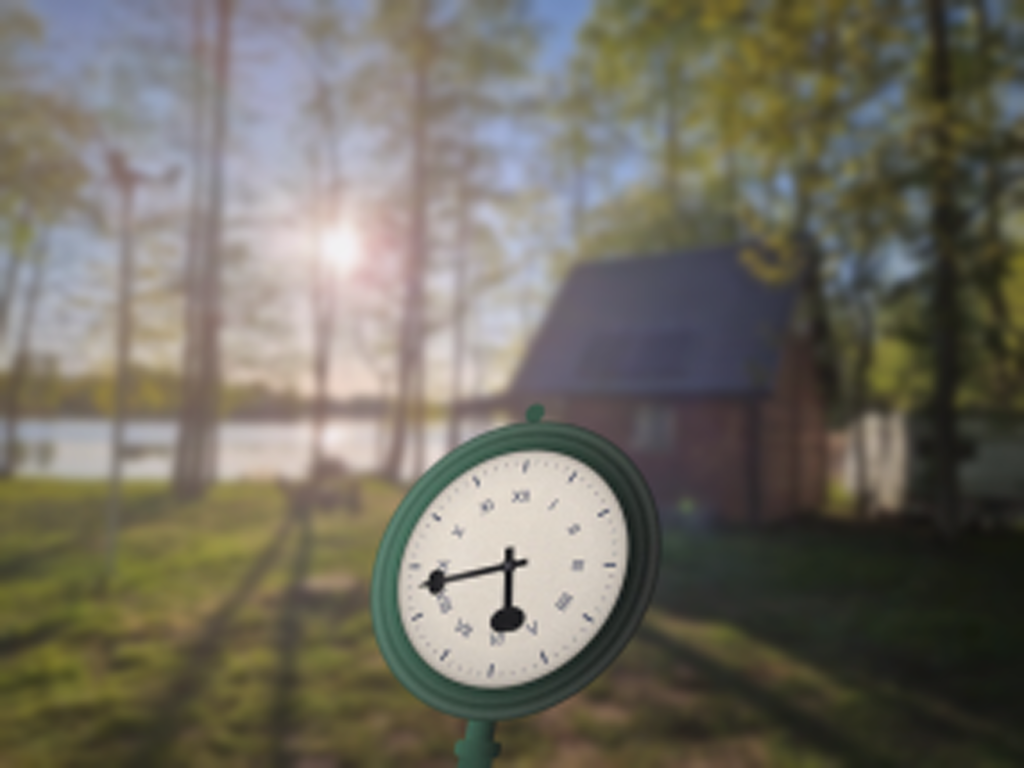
5:43
